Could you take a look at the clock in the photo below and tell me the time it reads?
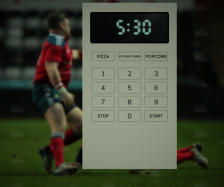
5:30
